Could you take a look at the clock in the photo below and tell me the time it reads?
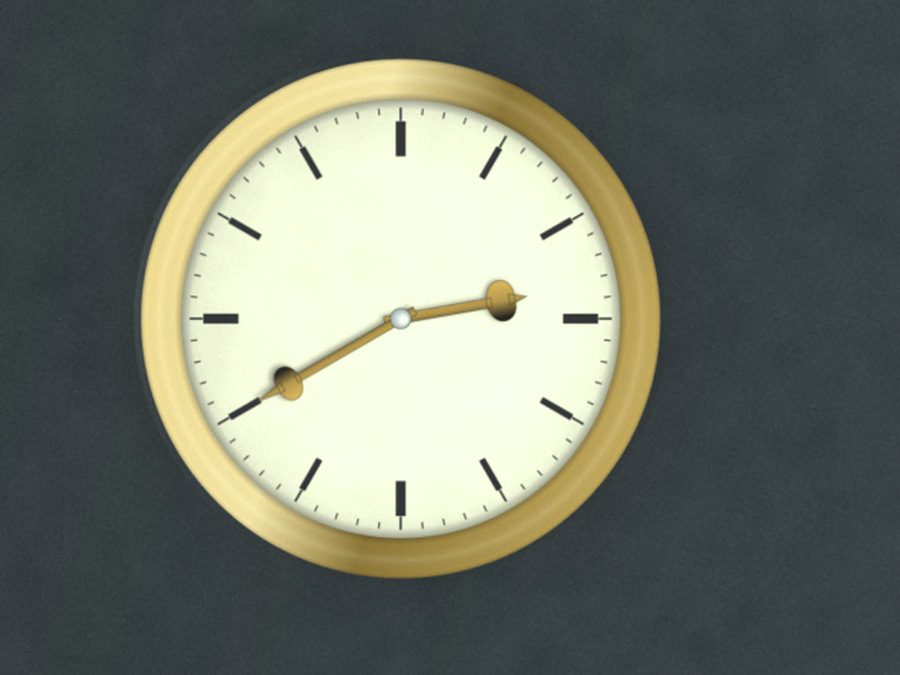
2:40
